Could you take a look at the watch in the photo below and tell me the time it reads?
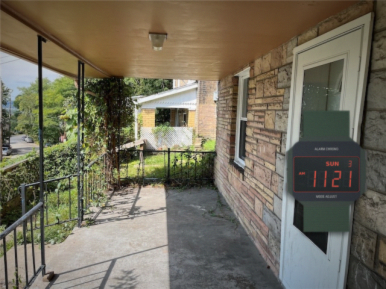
11:21
